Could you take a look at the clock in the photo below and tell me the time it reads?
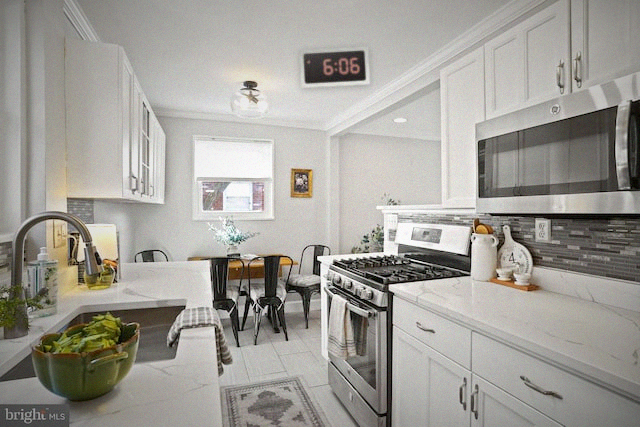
6:06
